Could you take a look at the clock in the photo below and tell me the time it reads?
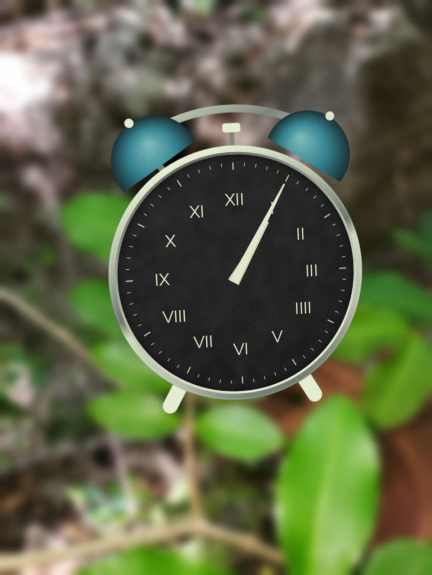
1:05
